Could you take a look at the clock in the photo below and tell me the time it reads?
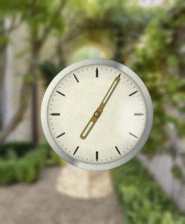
7:05
